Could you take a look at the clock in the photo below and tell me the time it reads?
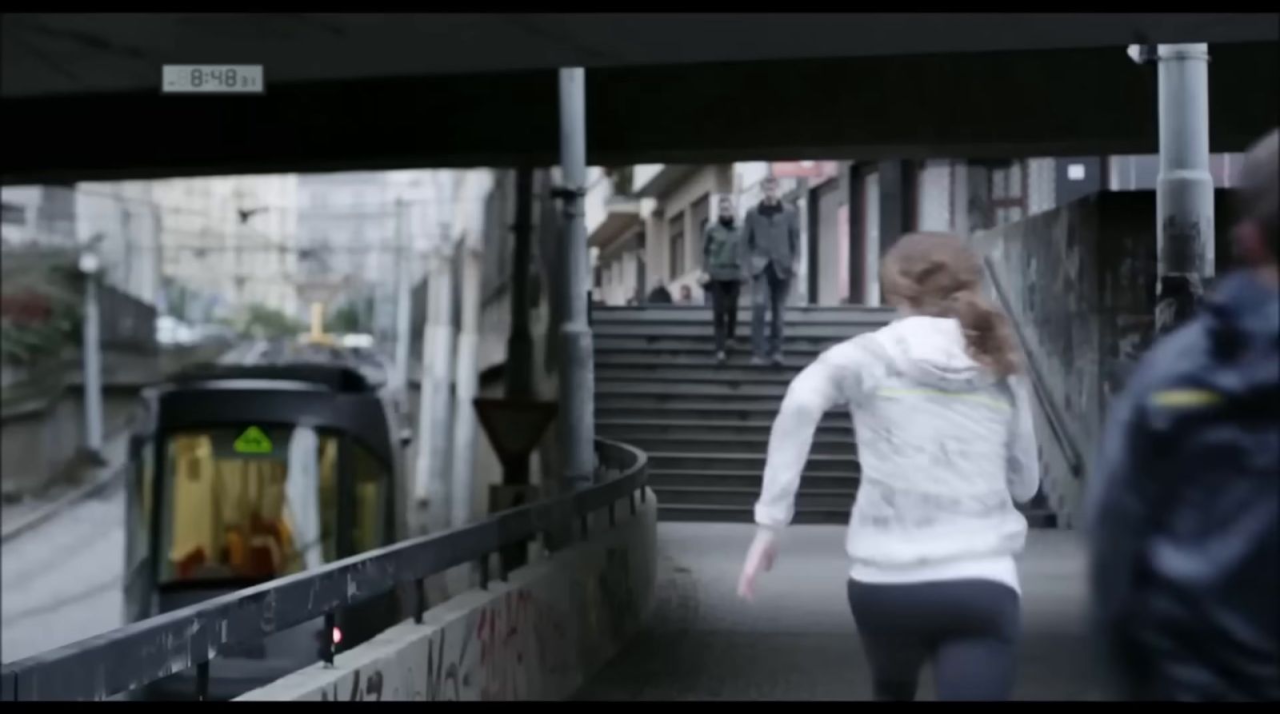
8:48
